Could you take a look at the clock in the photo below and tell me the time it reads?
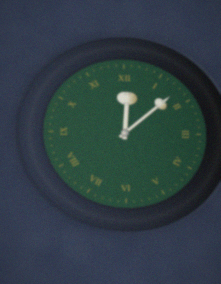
12:08
